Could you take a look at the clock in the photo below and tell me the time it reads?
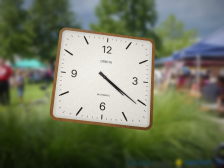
4:21
